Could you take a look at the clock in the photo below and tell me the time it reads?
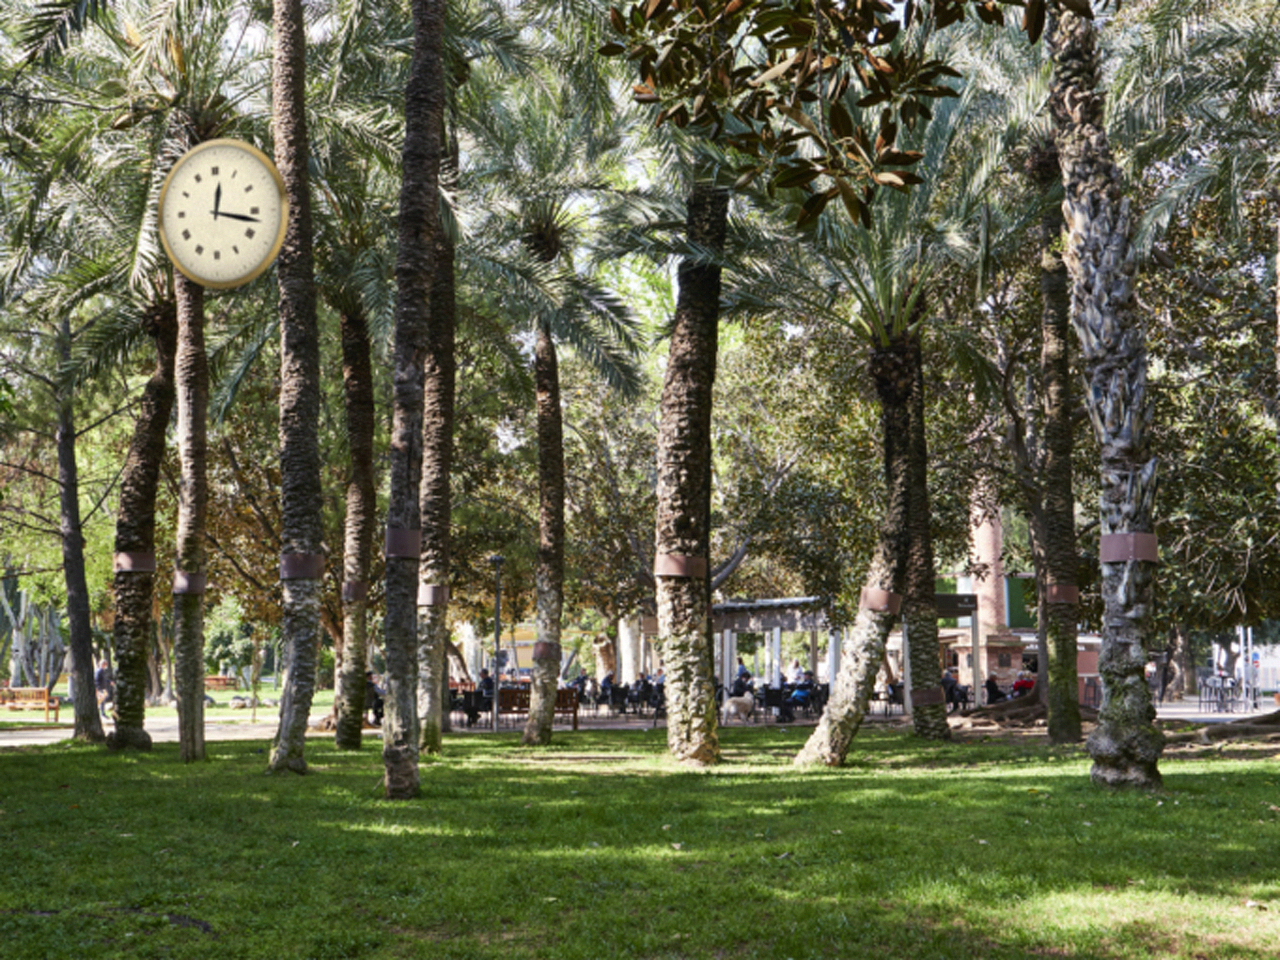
12:17
